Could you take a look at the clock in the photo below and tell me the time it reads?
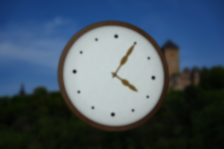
4:05
